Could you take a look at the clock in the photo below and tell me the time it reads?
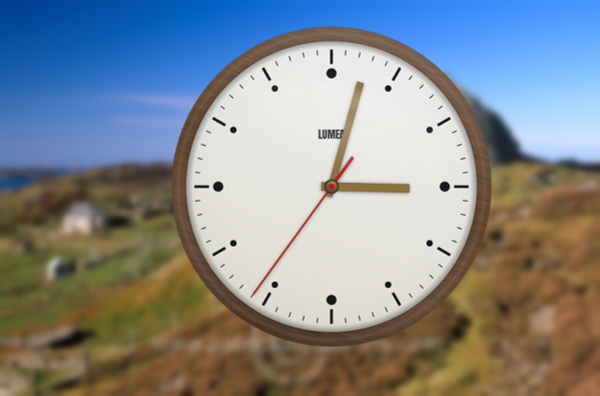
3:02:36
